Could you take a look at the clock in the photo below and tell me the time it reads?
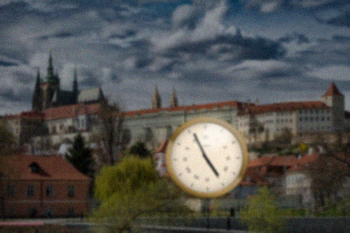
4:56
